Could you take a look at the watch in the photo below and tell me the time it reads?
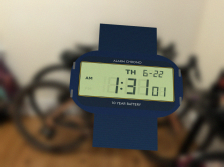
1:31:01
